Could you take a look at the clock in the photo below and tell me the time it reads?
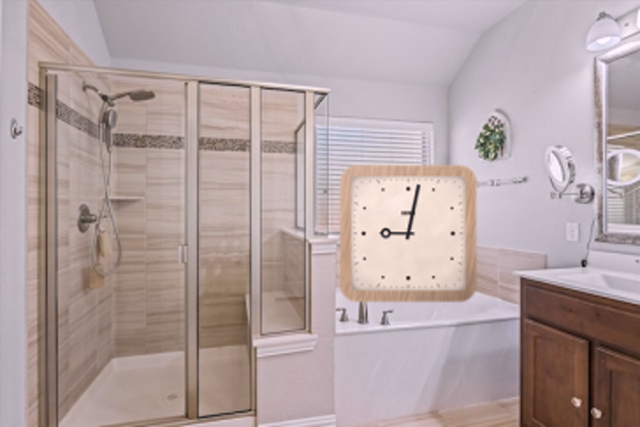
9:02
